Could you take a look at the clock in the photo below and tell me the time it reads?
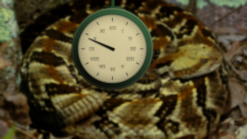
9:49
